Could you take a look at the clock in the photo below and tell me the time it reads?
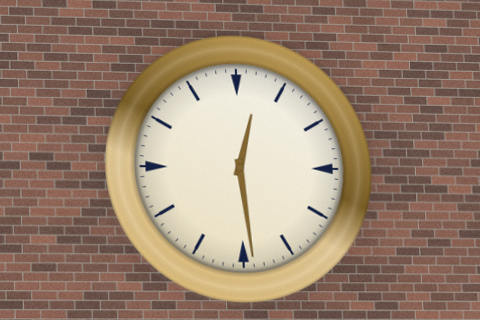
12:29
